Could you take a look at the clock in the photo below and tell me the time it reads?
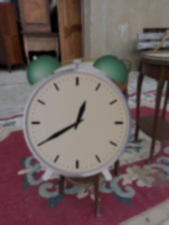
12:40
